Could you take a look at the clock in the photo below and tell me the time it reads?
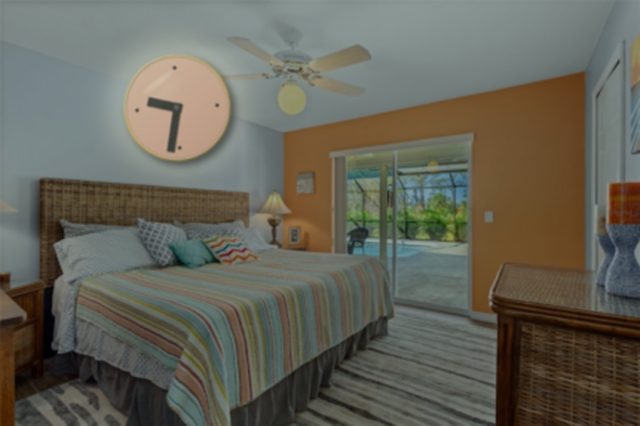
9:32
